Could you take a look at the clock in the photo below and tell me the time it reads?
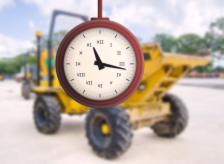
11:17
